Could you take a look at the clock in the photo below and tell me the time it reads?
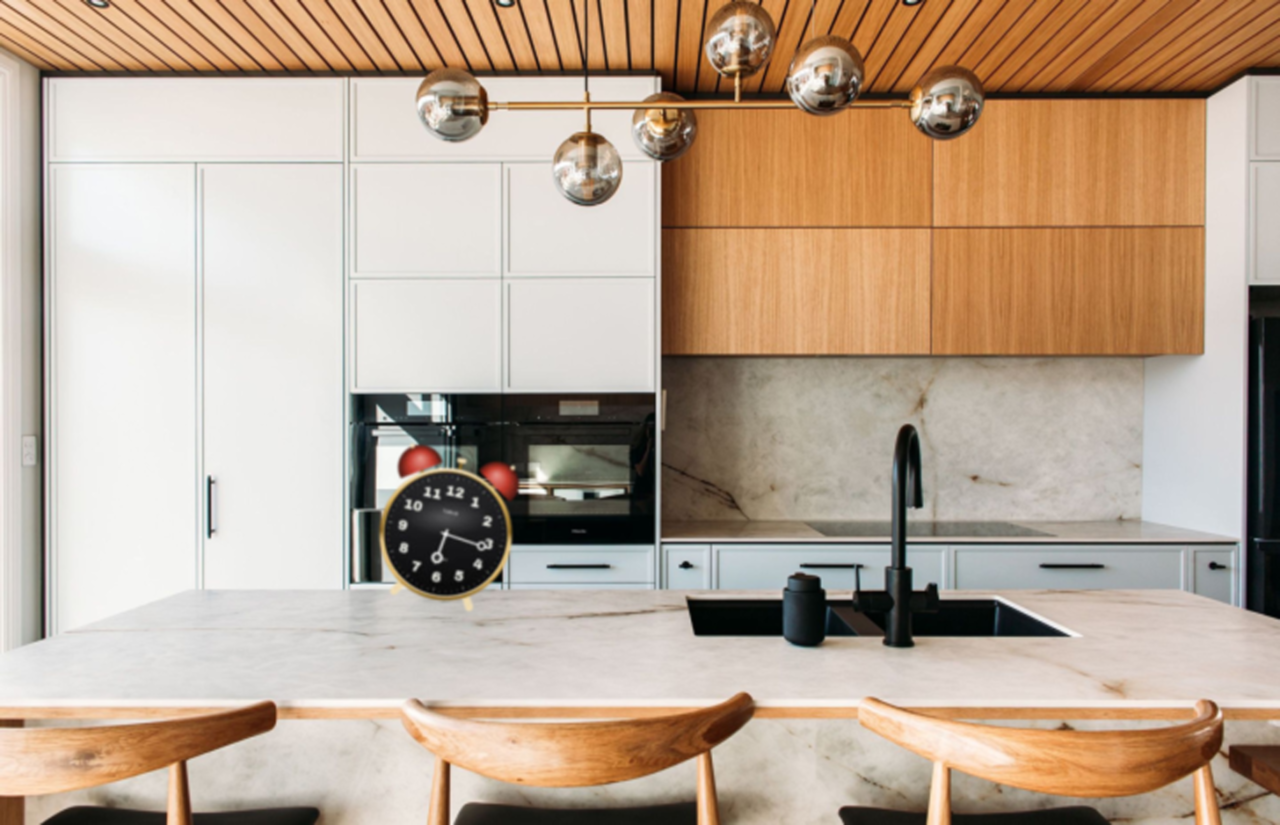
6:16
